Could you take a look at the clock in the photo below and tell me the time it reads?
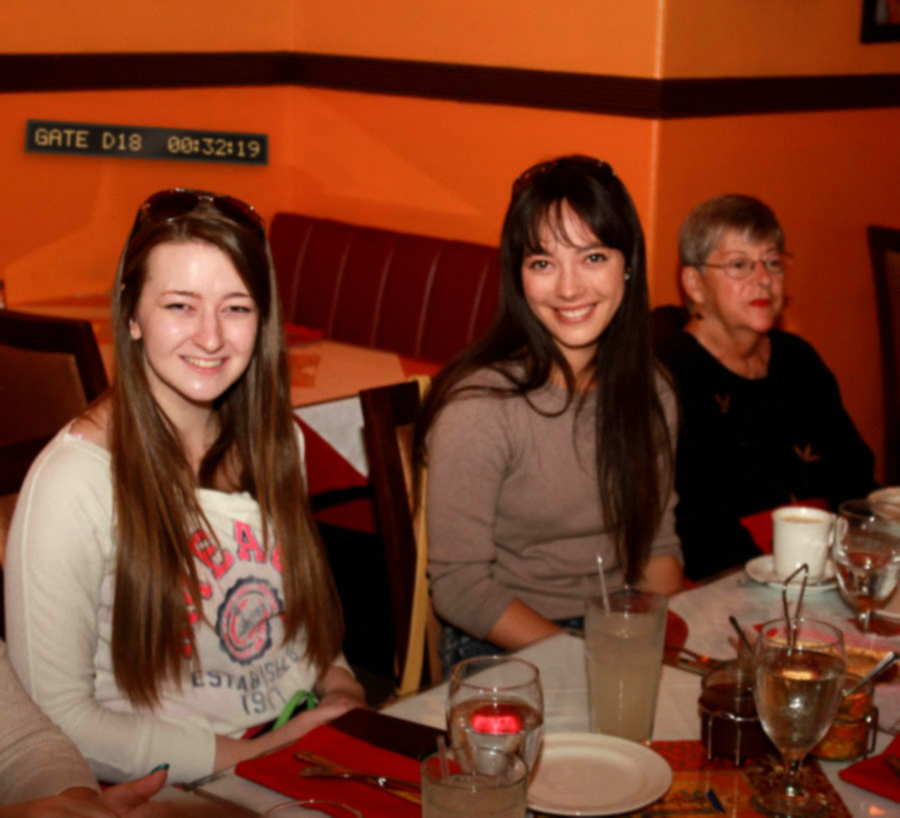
0:32:19
